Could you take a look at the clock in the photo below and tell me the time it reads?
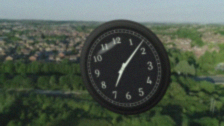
7:08
